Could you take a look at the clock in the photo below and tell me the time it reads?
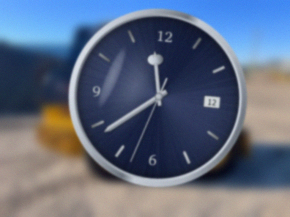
11:38:33
